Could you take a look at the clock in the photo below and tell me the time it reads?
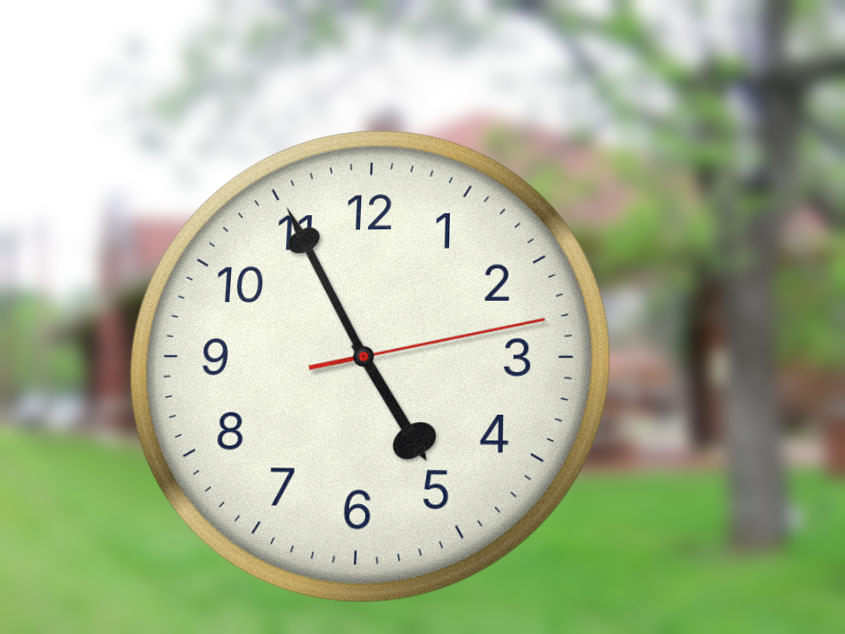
4:55:13
